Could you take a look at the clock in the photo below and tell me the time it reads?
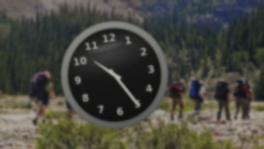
10:25
